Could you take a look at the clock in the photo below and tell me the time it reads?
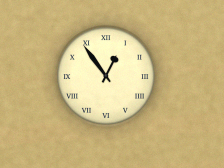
12:54
